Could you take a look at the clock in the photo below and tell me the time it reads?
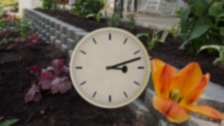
3:12
